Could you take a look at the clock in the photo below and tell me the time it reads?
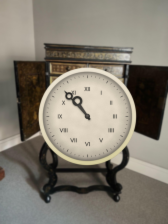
10:53
